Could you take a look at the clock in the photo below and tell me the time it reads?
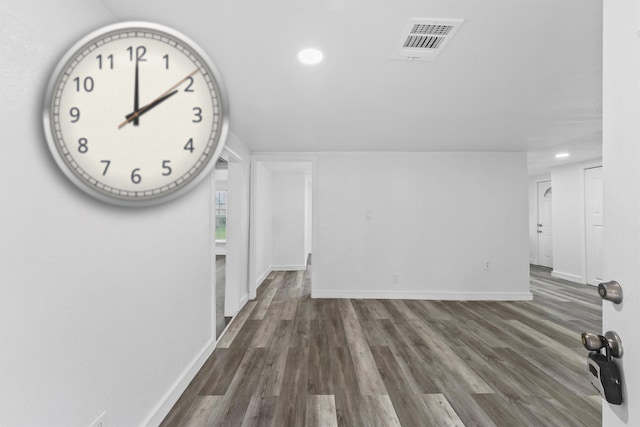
2:00:09
